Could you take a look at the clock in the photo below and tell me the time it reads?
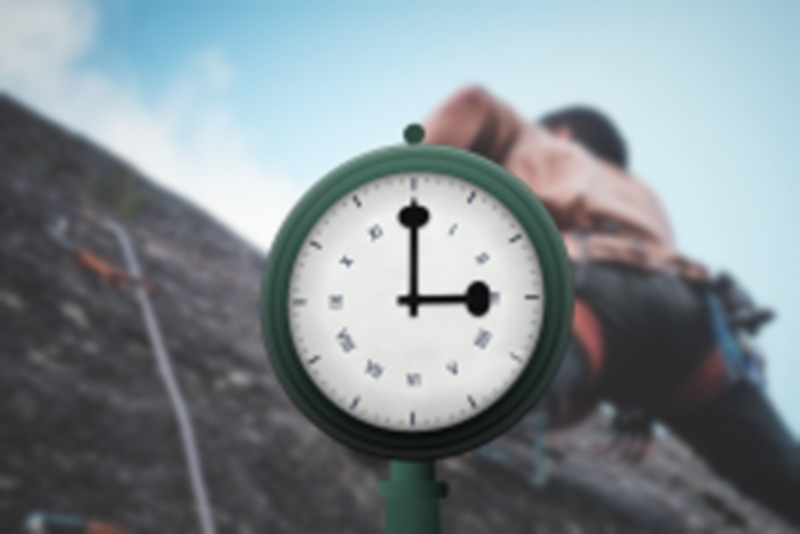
3:00
